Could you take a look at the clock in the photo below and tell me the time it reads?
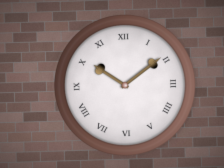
10:09
